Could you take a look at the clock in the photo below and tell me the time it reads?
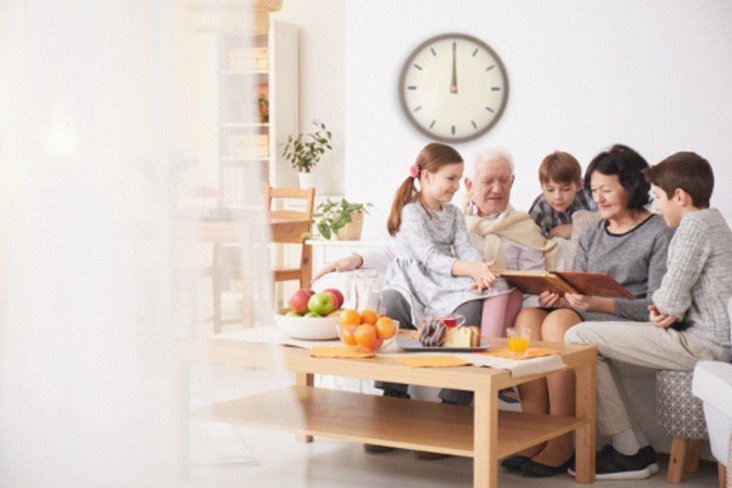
12:00
